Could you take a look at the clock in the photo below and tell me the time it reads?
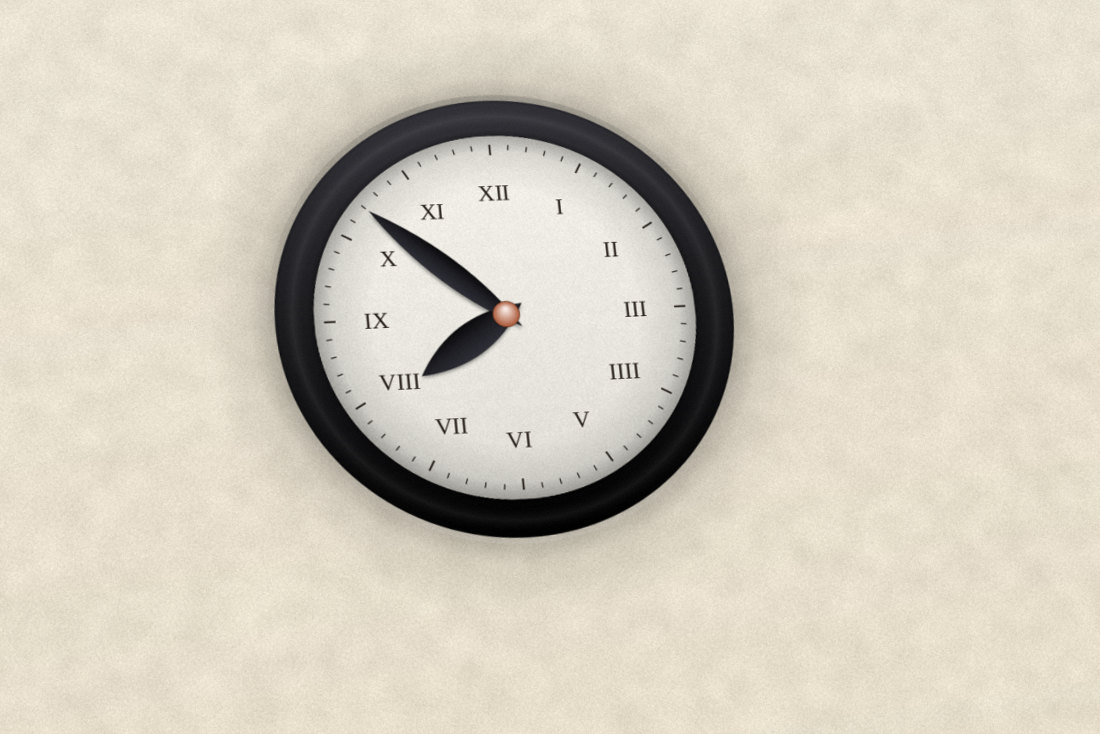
7:52
